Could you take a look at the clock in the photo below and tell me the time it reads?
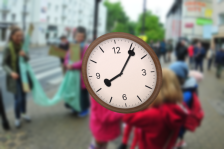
8:06
